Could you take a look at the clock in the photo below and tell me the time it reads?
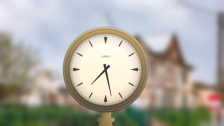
7:28
